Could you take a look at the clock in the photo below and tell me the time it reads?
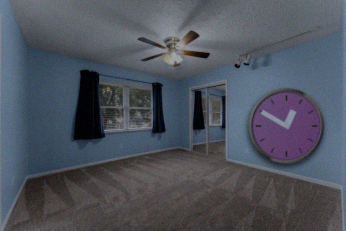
12:50
